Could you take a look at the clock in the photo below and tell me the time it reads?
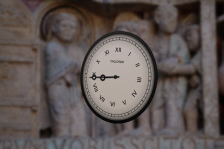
8:44
